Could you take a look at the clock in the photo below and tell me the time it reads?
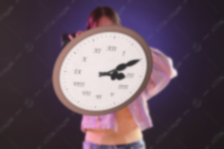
3:10
